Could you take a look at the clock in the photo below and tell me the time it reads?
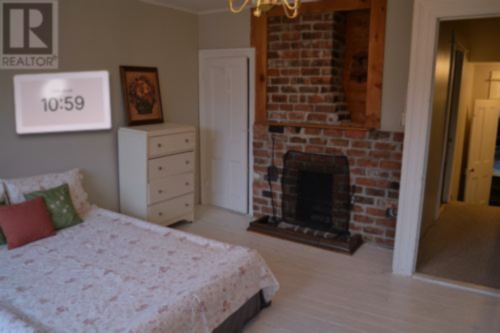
10:59
